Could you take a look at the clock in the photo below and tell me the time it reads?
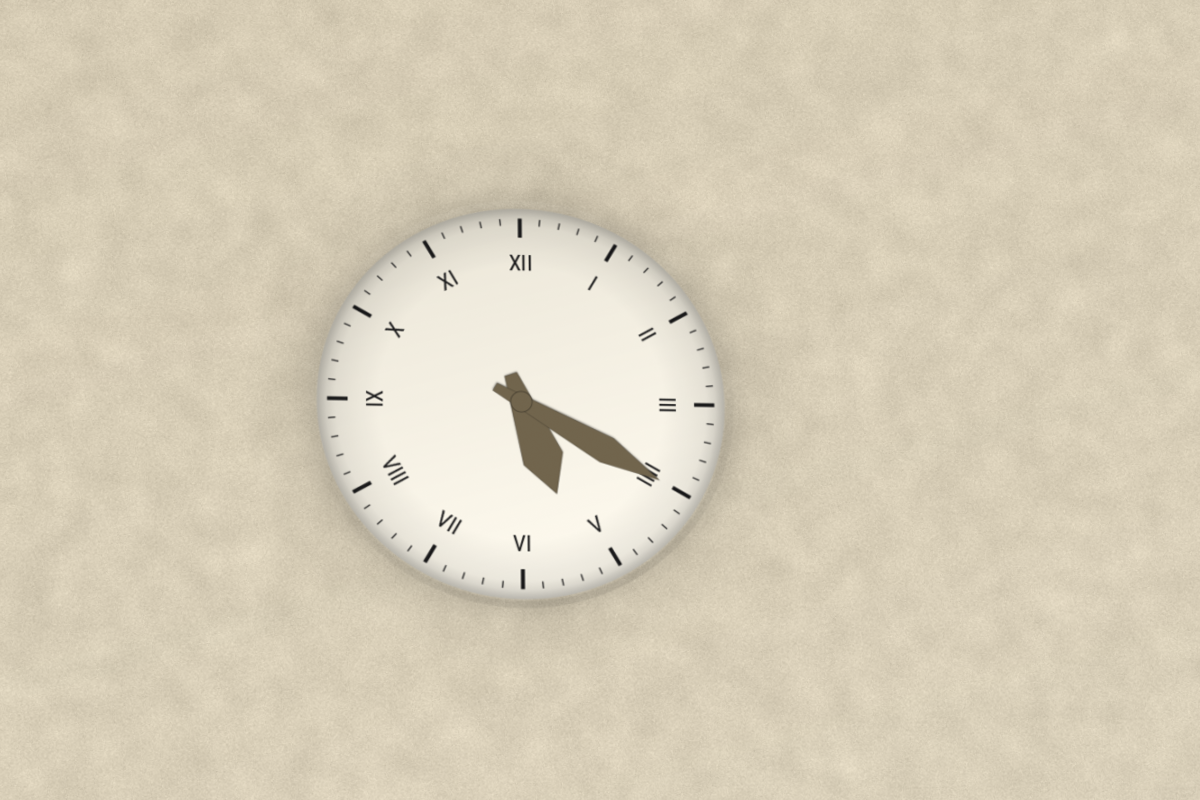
5:20
